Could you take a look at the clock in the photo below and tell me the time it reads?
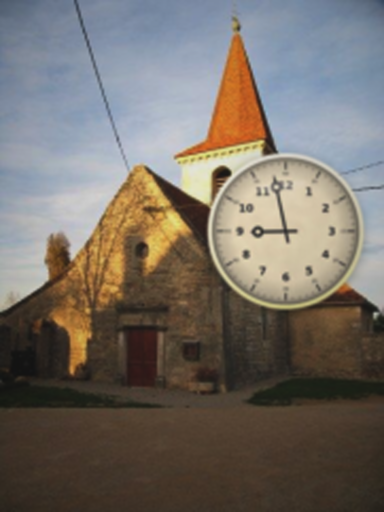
8:58
